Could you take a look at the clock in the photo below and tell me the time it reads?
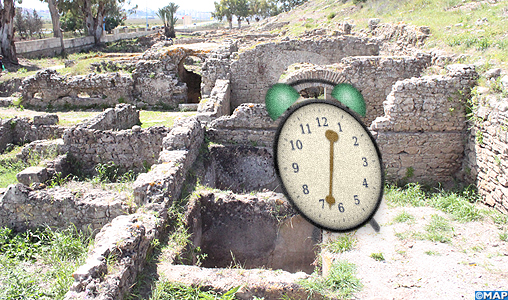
12:33
